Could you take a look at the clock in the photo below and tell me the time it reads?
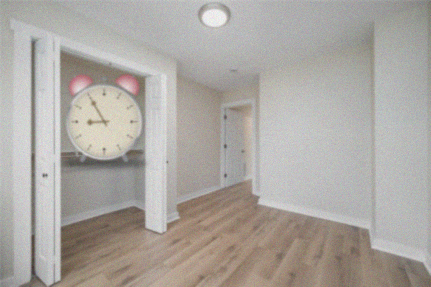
8:55
